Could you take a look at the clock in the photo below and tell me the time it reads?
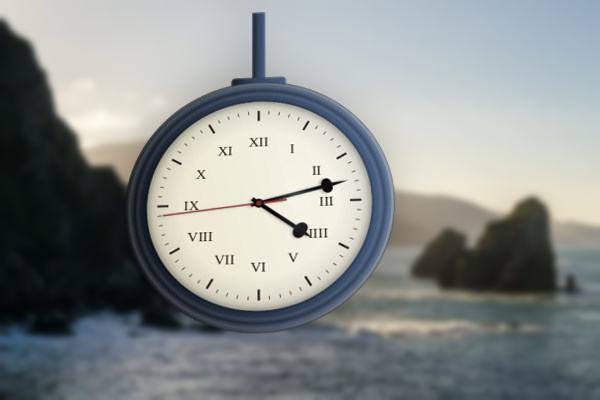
4:12:44
